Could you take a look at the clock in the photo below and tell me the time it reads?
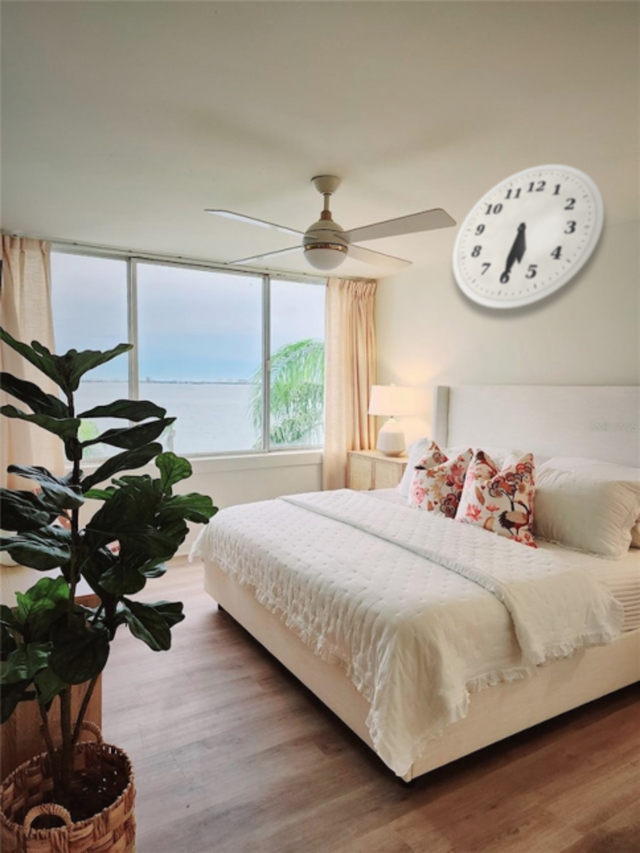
5:30
